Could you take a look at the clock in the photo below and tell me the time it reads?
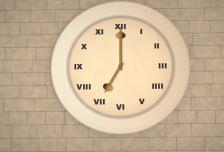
7:00
